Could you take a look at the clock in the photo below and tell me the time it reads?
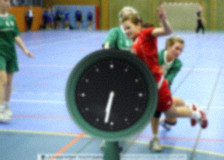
6:32
